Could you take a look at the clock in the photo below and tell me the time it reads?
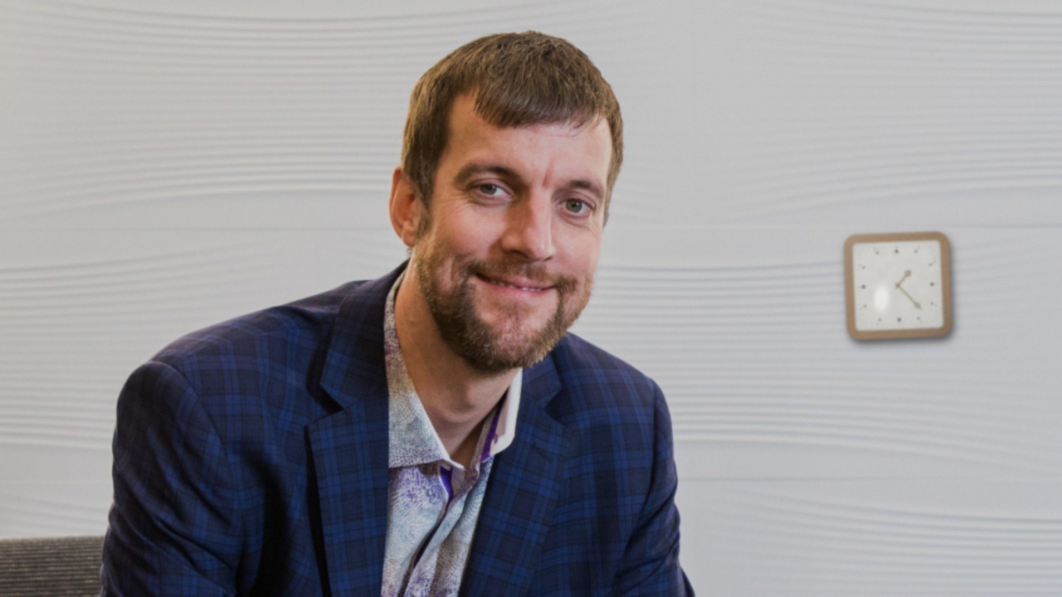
1:23
